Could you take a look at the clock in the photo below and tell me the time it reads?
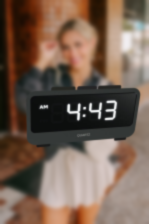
4:43
